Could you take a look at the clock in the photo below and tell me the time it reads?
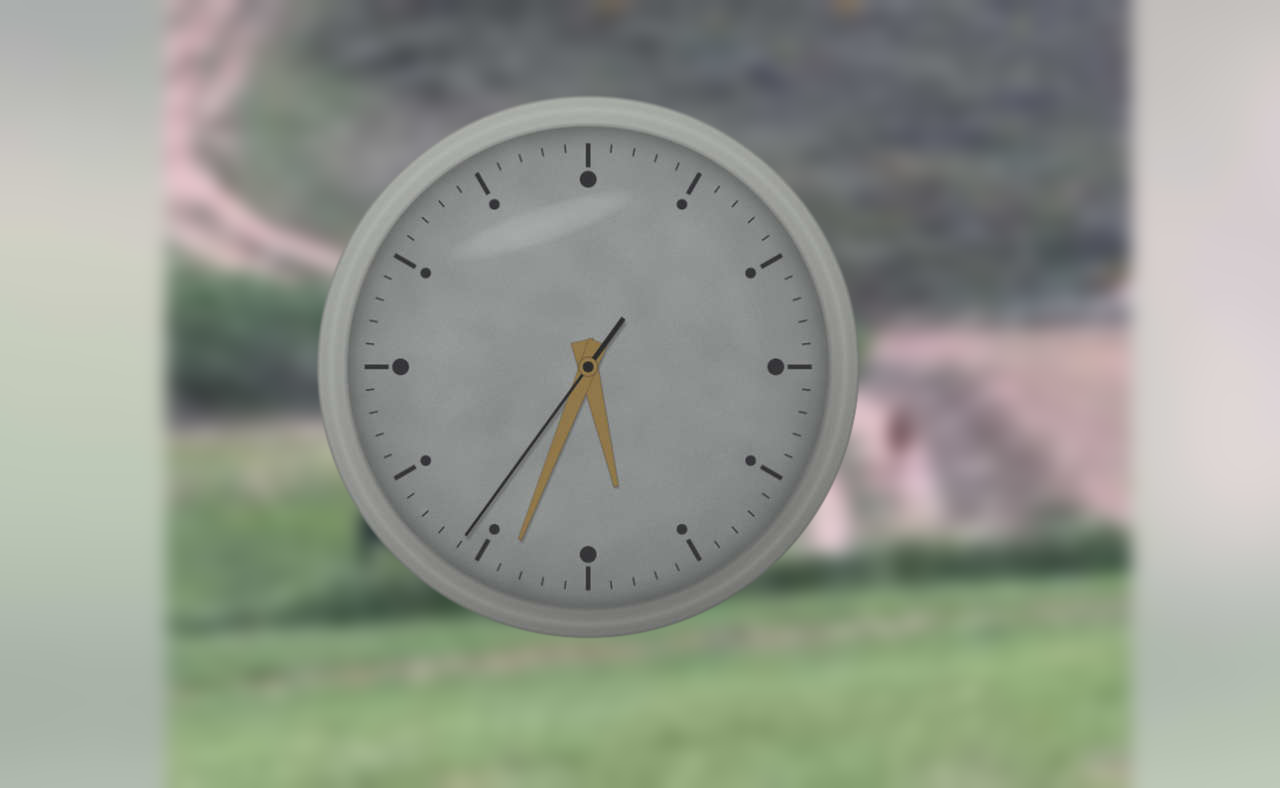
5:33:36
